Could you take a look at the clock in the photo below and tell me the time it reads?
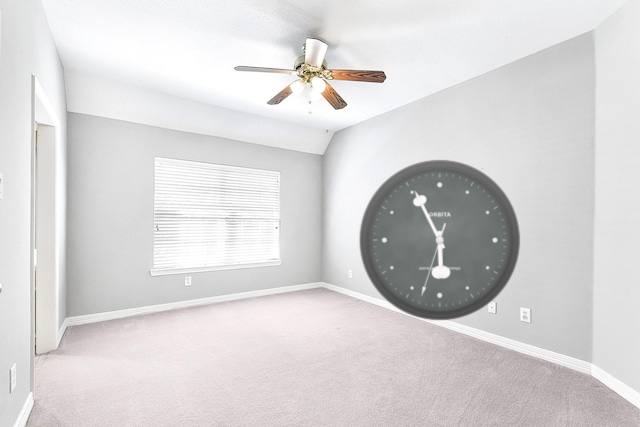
5:55:33
